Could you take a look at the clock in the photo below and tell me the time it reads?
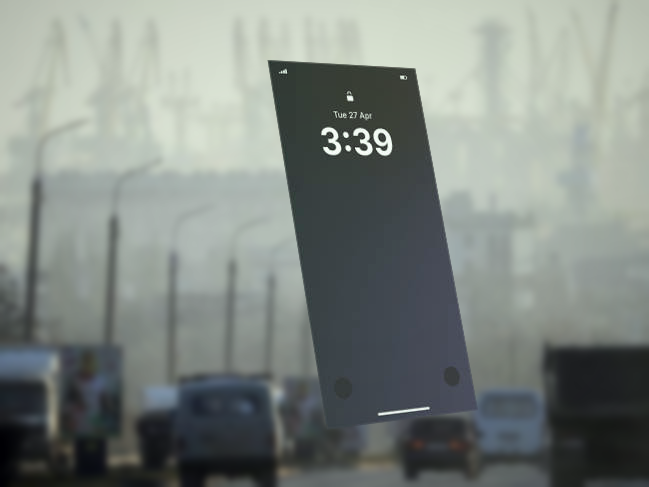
3:39
